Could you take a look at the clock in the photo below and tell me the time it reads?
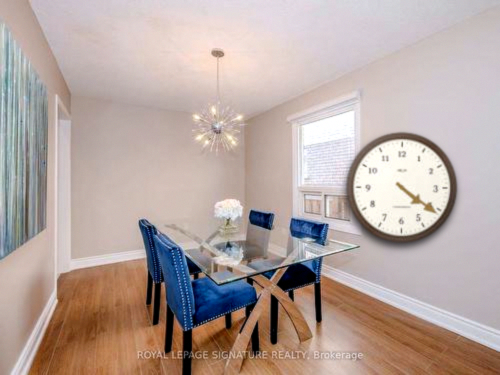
4:21
